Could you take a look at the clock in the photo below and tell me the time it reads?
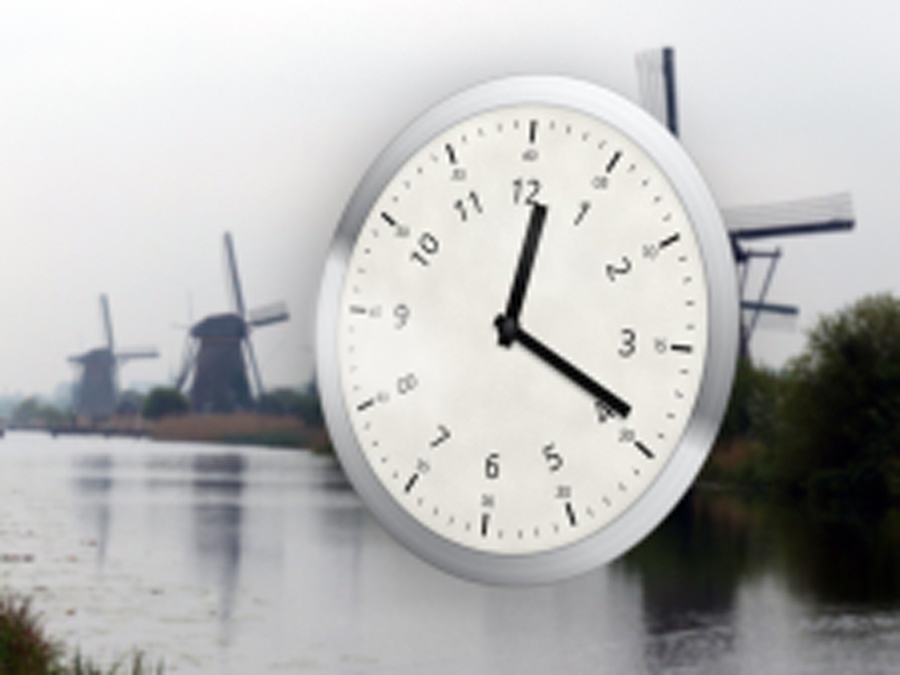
12:19
